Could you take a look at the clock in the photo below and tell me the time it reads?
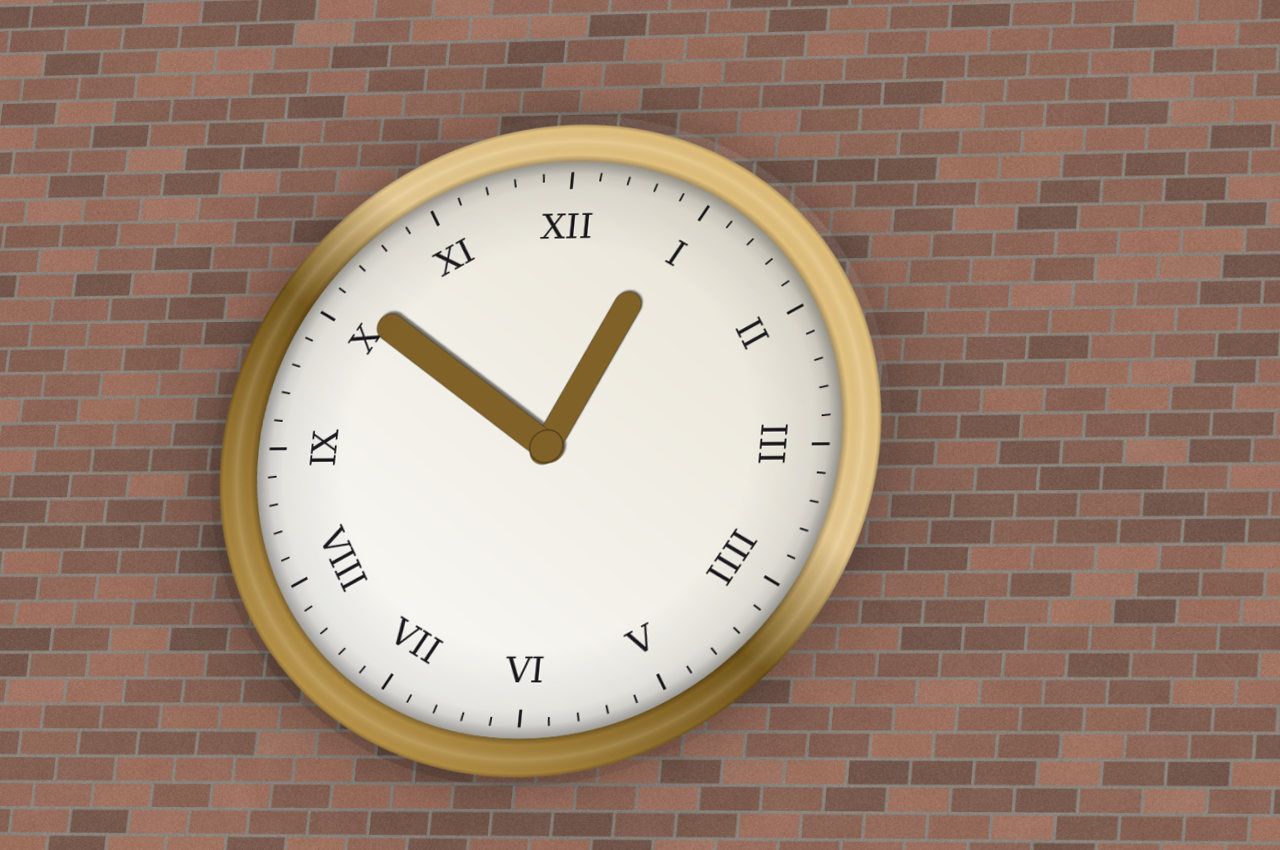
12:51
